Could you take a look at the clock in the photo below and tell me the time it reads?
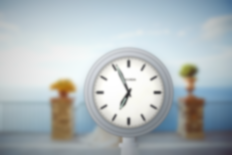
6:56
